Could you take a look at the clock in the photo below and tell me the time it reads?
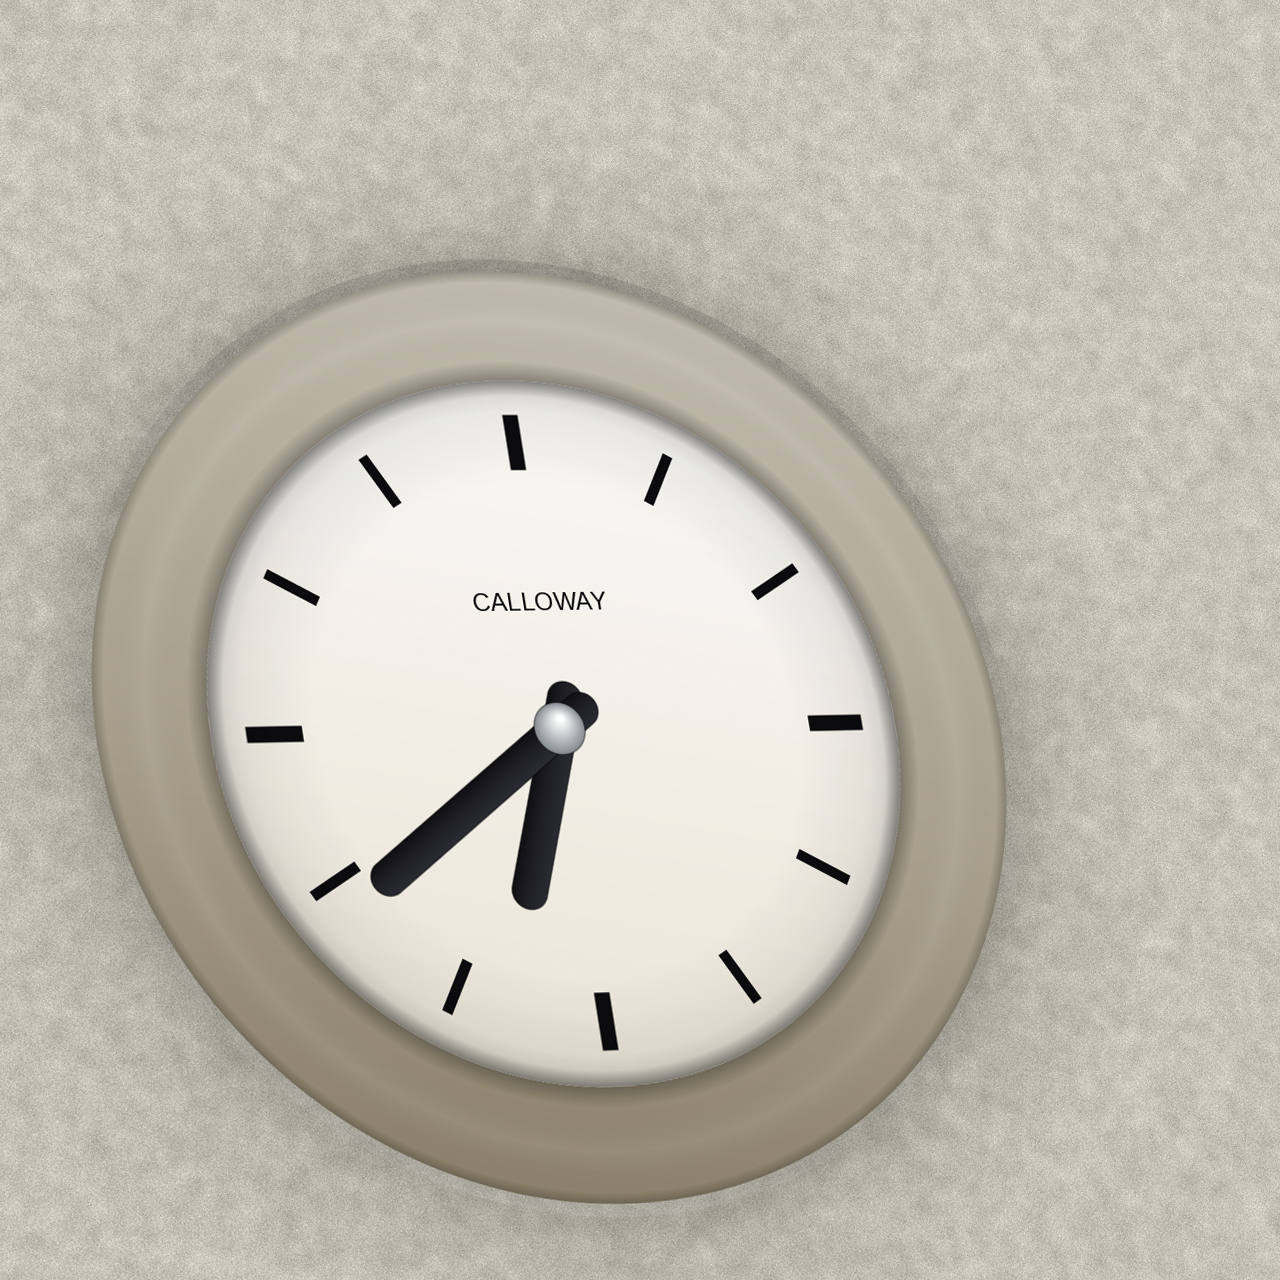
6:39
